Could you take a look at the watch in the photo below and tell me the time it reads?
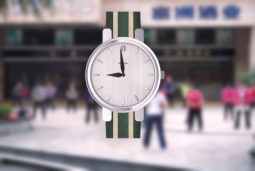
8:59
